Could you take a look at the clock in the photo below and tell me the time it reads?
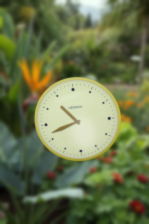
10:42
